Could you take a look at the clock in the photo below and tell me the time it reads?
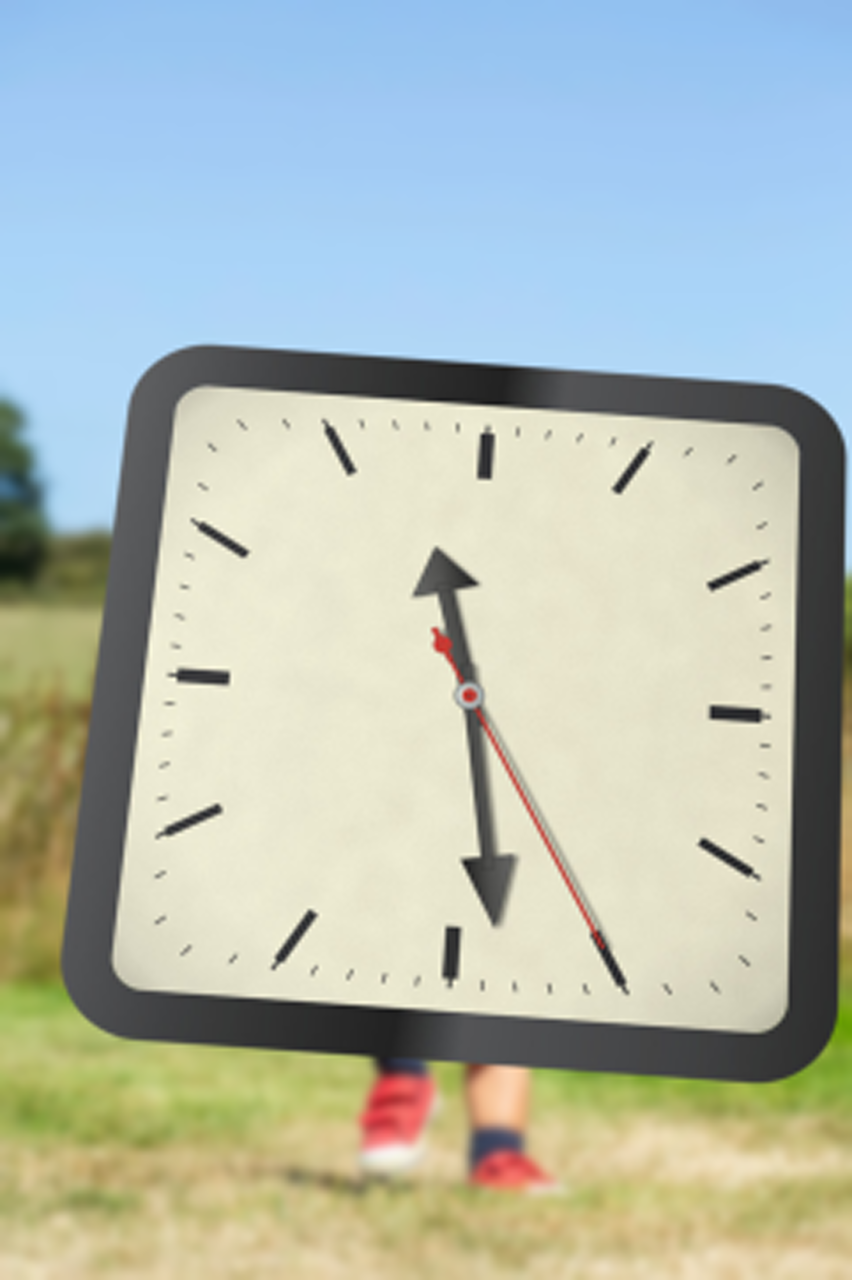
11:28:25
